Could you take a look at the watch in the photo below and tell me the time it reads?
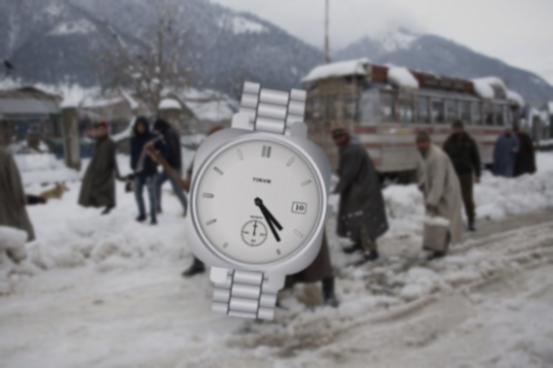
4:24
